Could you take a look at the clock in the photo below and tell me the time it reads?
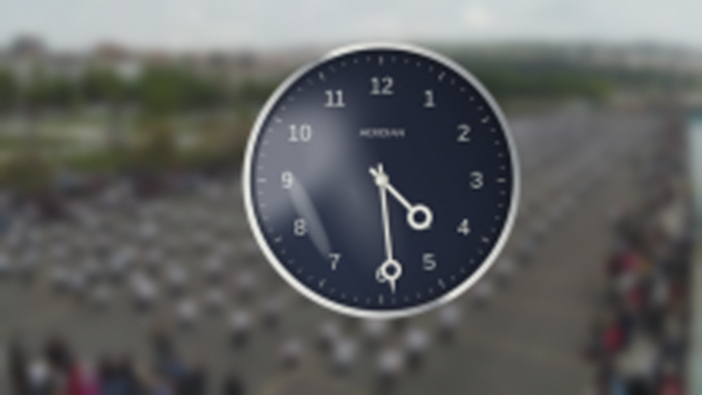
4:29
